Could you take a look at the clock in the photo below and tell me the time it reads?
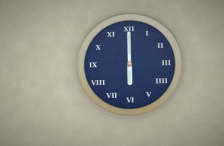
6:00
